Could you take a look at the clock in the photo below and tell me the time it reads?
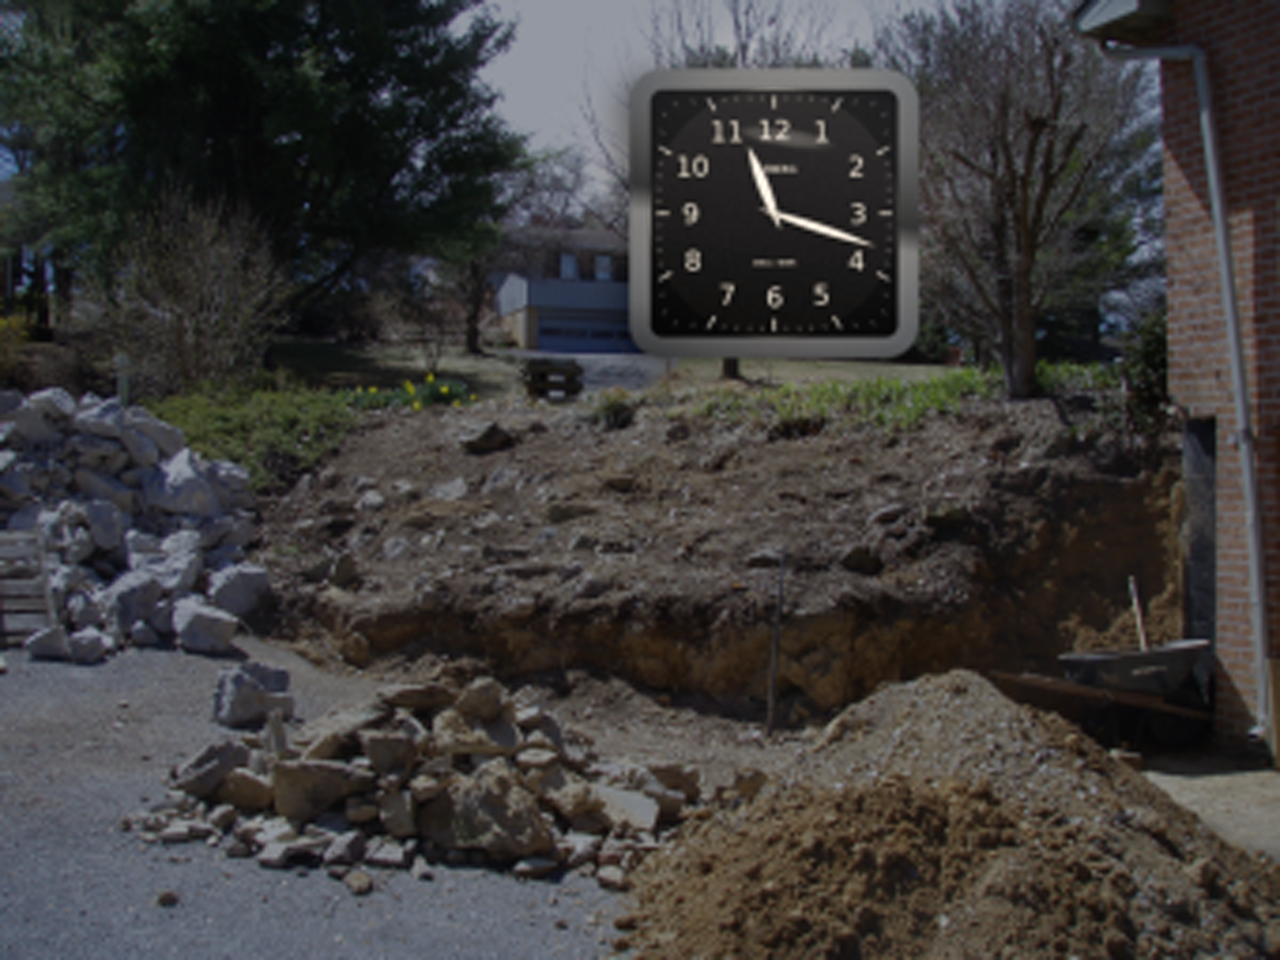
11:18
